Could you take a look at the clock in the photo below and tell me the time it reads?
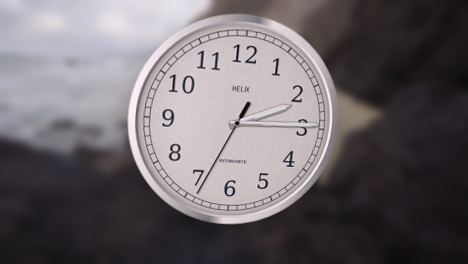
2:14:34
